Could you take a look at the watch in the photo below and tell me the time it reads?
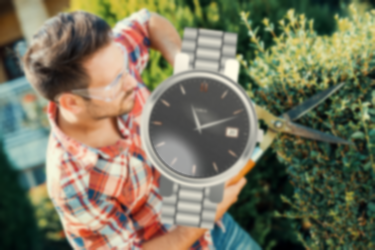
11:11
